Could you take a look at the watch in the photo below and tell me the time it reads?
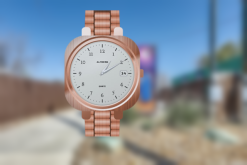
1:10
